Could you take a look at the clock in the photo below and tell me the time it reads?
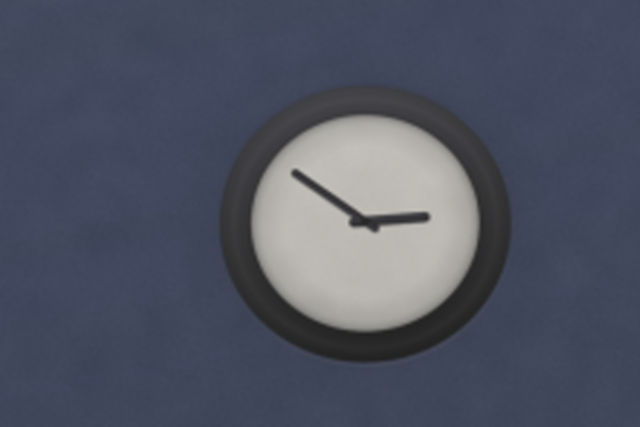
2:51
